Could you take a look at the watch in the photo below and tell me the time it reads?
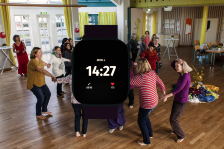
14:27
